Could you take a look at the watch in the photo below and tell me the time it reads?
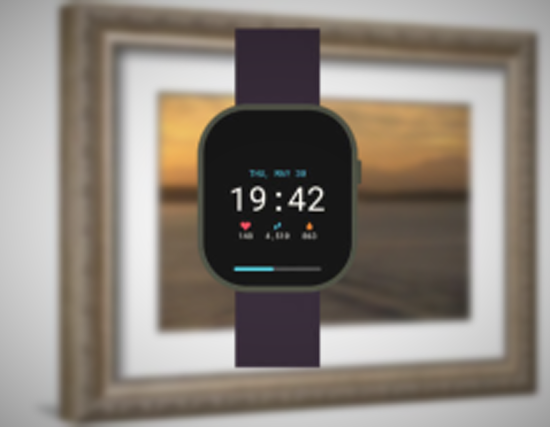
19:42
